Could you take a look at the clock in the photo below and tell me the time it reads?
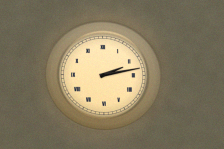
2:13
